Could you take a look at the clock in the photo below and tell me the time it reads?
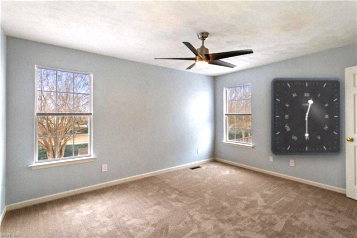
12:30
